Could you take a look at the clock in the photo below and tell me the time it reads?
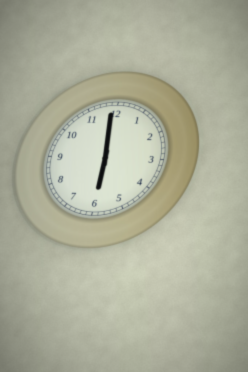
5:59
